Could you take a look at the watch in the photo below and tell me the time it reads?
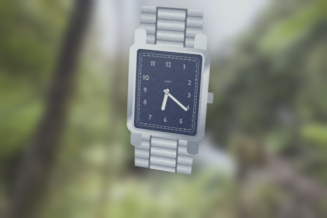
6:21
